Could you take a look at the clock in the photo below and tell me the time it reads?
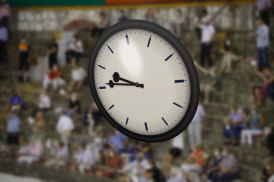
9:46
